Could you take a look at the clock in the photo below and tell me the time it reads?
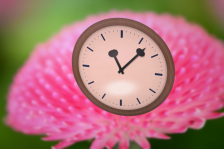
11:07
